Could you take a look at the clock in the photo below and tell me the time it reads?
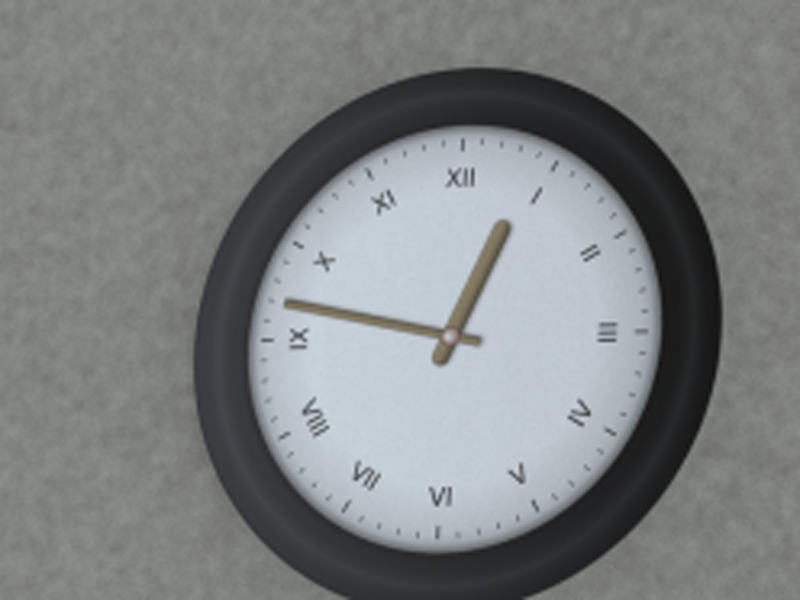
12:47
